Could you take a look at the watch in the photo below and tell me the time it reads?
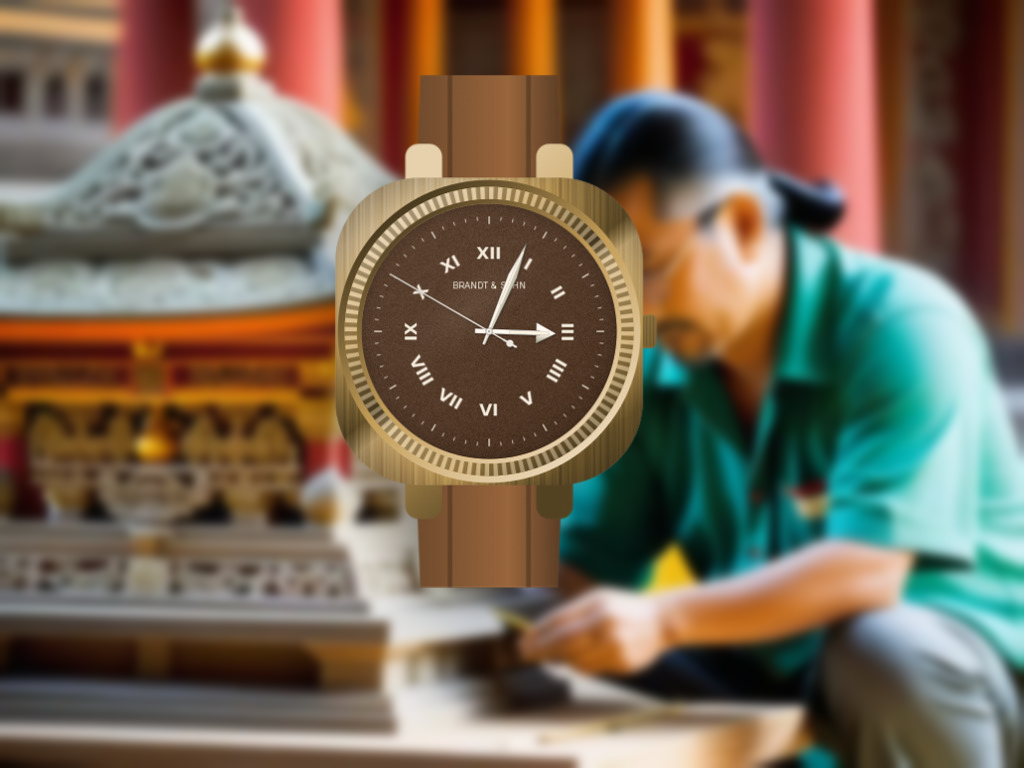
3:03:50
